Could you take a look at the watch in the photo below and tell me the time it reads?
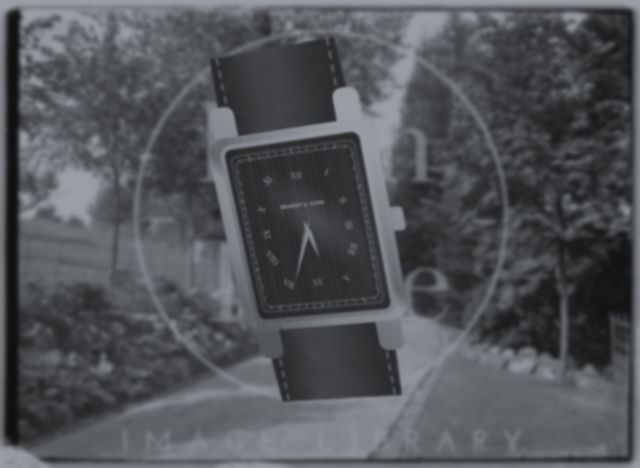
5:34
